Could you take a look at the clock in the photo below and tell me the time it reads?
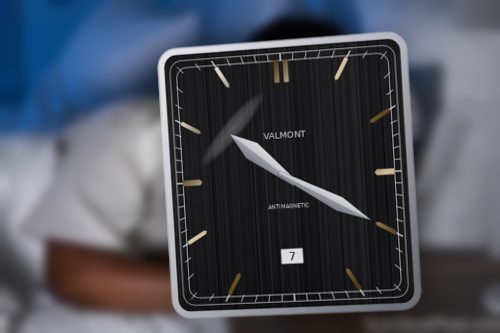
10:20
